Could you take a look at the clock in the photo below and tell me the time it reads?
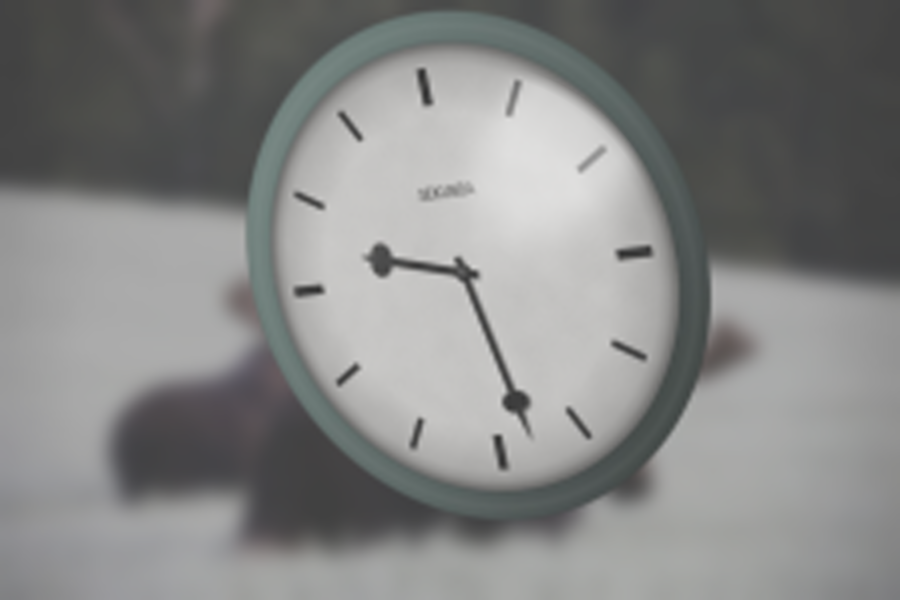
9:28
